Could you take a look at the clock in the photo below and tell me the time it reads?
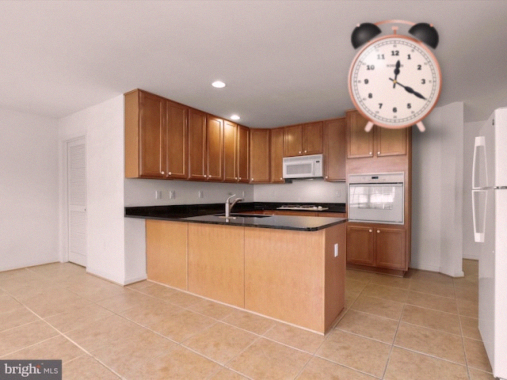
12:20
